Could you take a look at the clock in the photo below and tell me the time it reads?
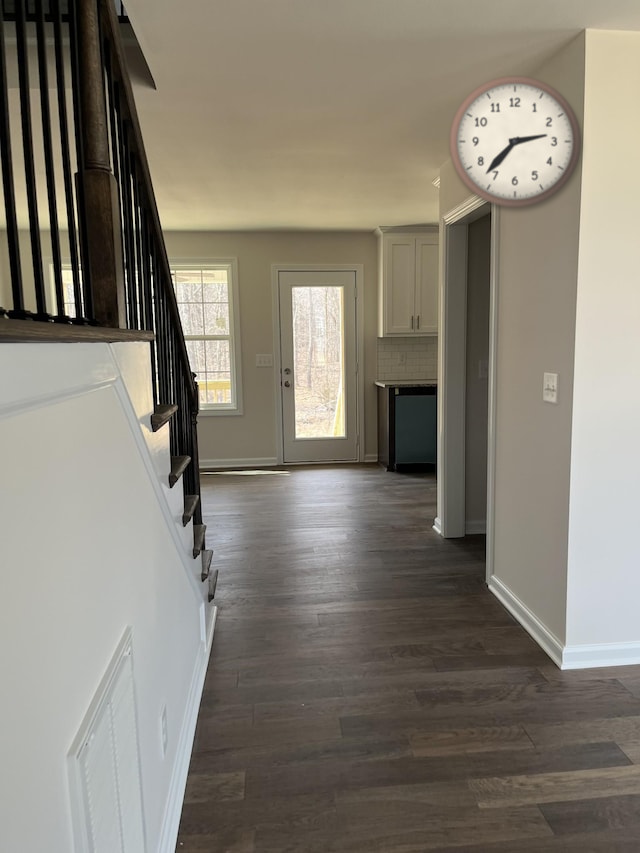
2:37
